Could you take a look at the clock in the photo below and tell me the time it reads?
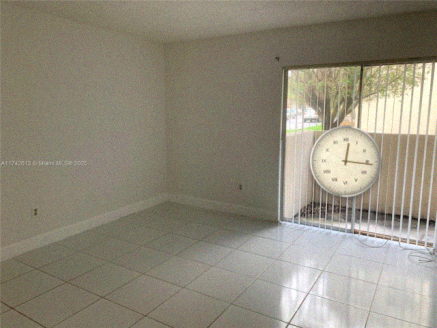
12:16
